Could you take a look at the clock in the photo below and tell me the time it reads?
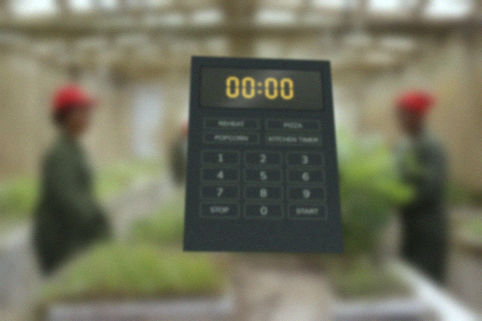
0:00
